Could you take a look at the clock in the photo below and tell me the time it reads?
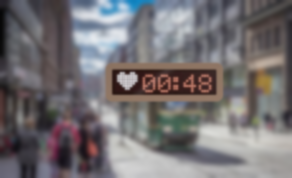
0:48
